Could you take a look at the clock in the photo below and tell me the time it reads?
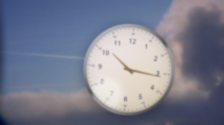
10:16
